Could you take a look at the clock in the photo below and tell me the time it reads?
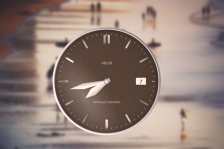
7:43
